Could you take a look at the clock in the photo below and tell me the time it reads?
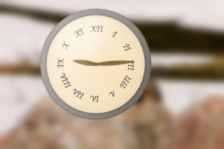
9:14
